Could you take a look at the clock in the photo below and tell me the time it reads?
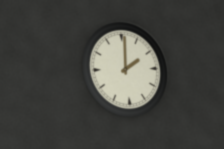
2:01
